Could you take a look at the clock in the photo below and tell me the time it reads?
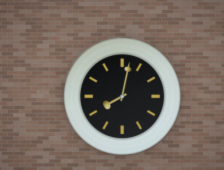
8:02
